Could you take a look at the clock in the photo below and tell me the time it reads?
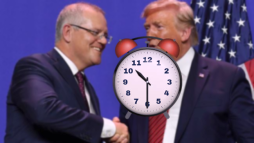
10:30
